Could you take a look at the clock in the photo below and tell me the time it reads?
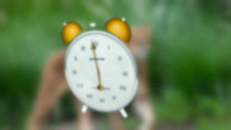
5:59
